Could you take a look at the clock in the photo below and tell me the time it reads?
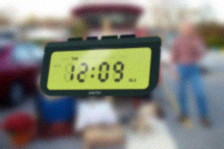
12:09
